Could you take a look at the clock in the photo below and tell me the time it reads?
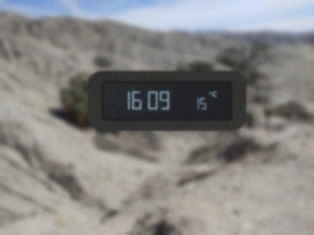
16:09
